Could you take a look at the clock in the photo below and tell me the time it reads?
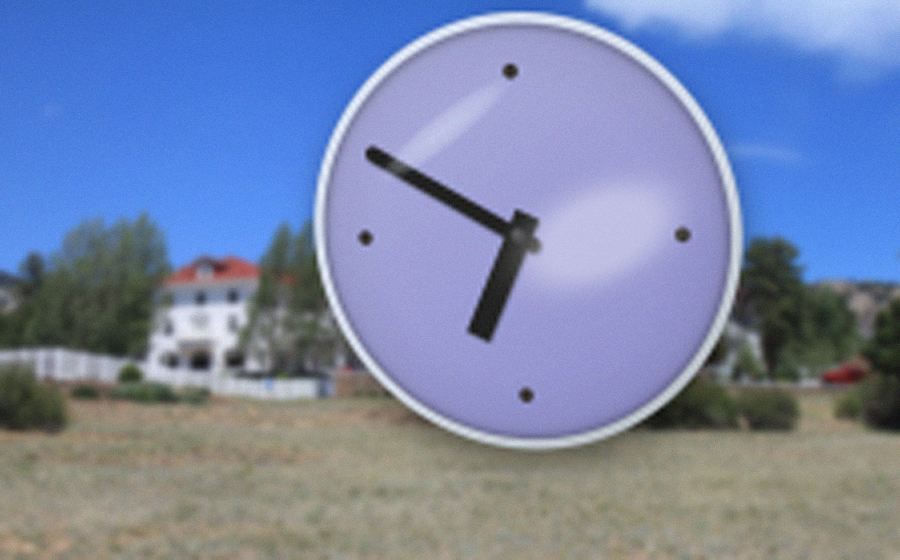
6:50
